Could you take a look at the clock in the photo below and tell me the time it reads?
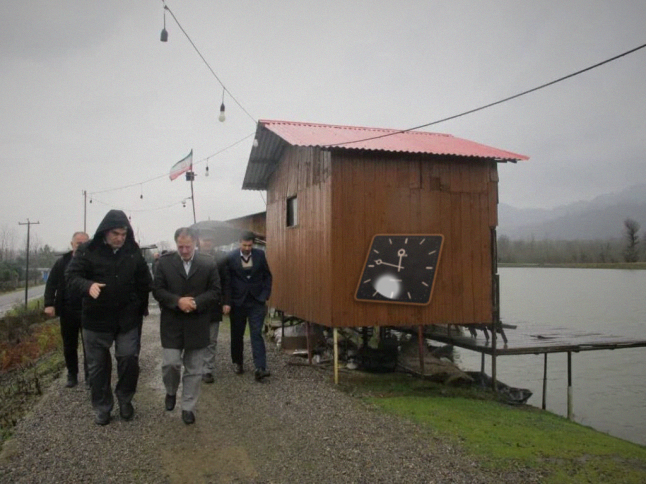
11:47
